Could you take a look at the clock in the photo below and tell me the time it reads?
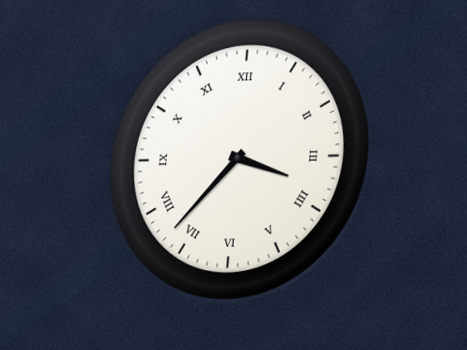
3:37
